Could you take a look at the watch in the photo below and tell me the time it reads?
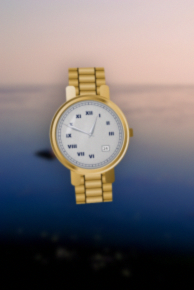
12:49
